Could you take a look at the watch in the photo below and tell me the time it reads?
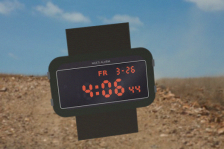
4:06:44
